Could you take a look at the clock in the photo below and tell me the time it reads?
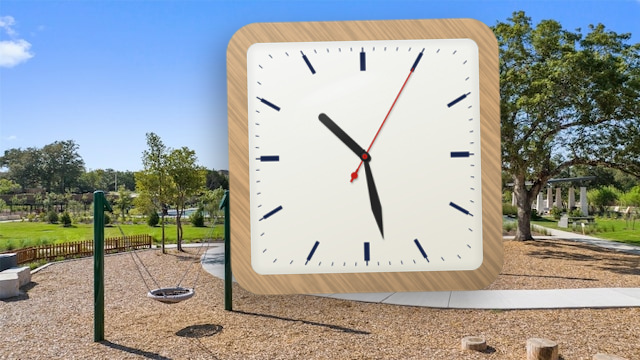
10:28:05
